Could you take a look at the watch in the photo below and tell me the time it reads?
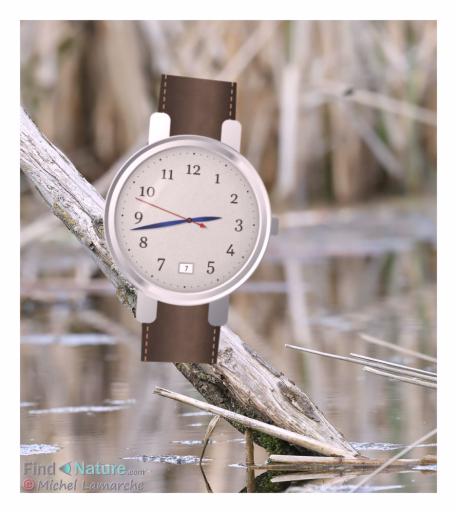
2:42:48
